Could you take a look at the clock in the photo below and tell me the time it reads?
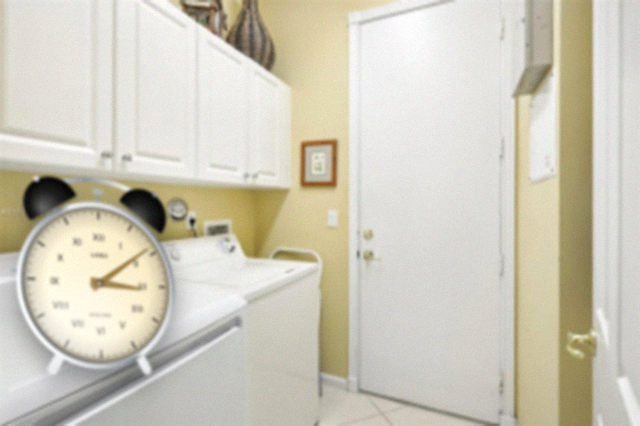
3:09
